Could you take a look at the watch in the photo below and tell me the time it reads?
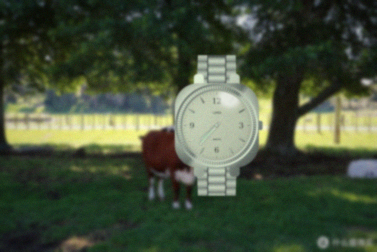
7:37
